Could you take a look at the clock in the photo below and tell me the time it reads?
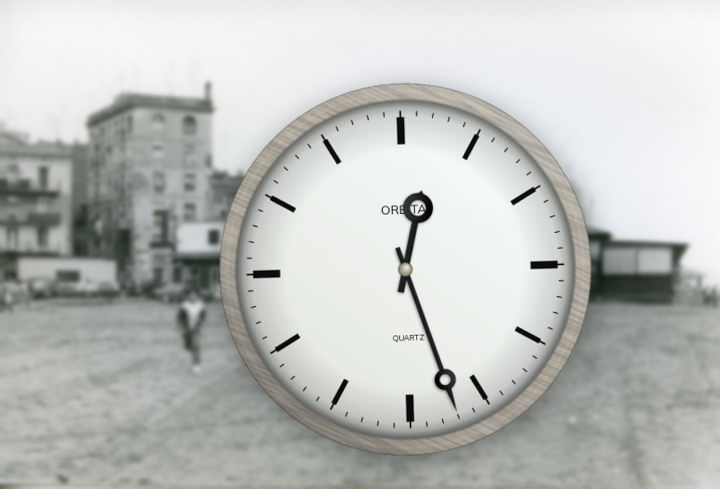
12:27
